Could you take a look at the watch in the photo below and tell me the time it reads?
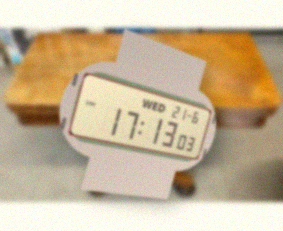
17:13:03
